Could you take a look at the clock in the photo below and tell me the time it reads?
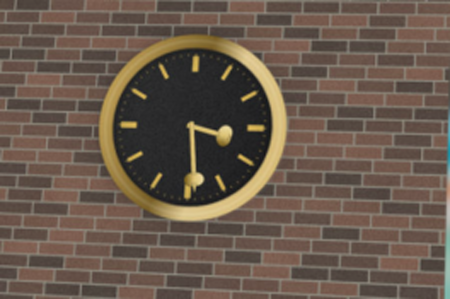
3:29
